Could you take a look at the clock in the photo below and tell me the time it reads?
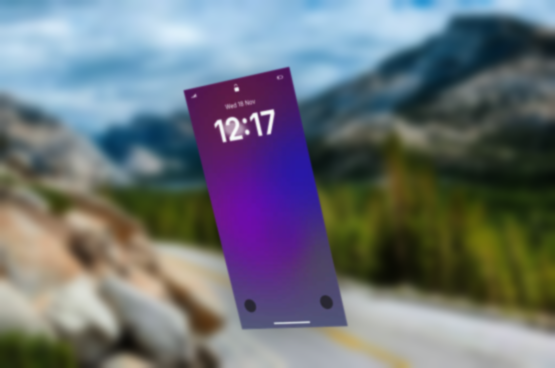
12:17
